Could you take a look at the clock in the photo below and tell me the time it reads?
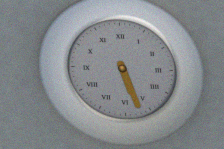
5:27
